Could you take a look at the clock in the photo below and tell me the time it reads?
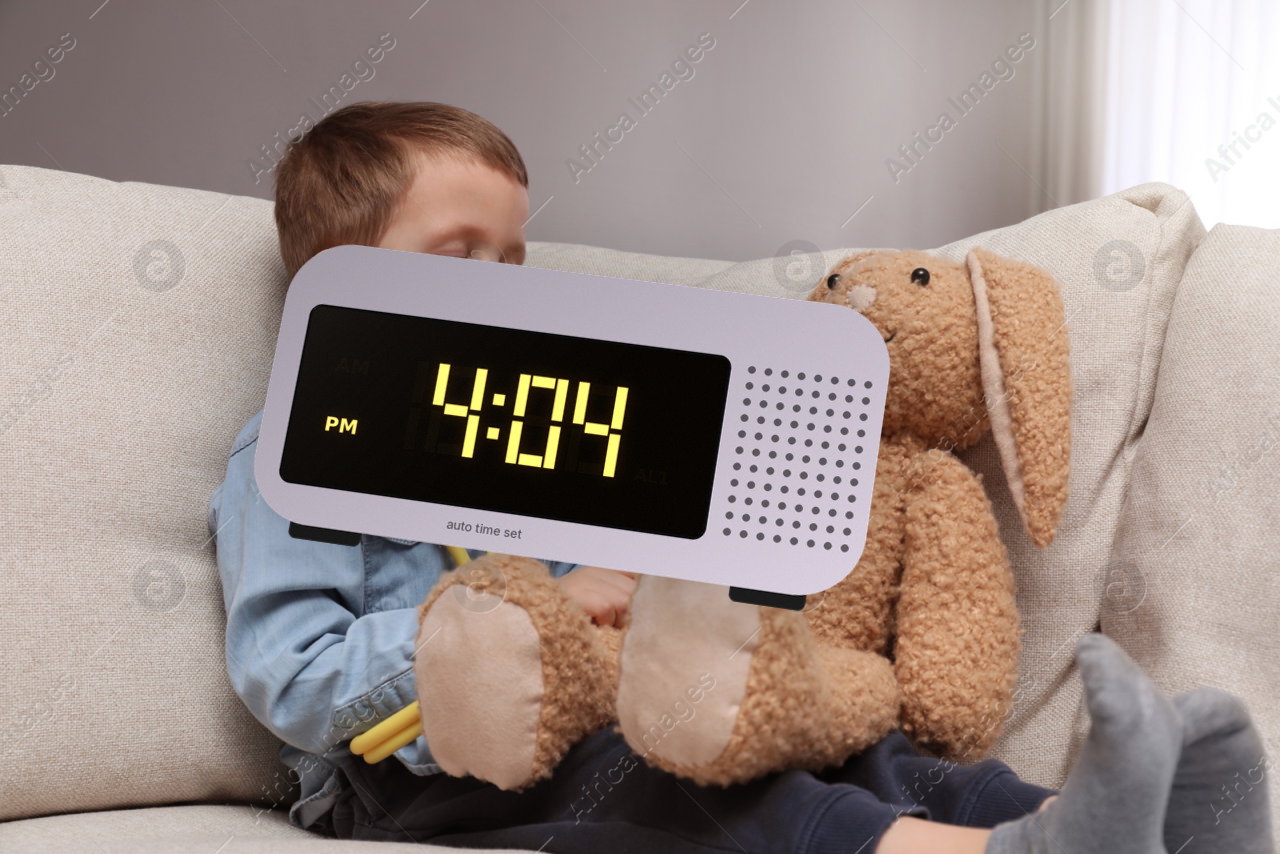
4:04
